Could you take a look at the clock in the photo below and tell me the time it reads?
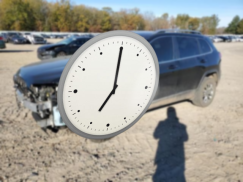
7:00
